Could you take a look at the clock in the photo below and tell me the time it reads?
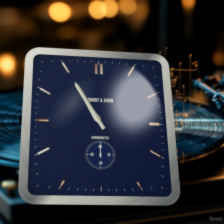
10:55
